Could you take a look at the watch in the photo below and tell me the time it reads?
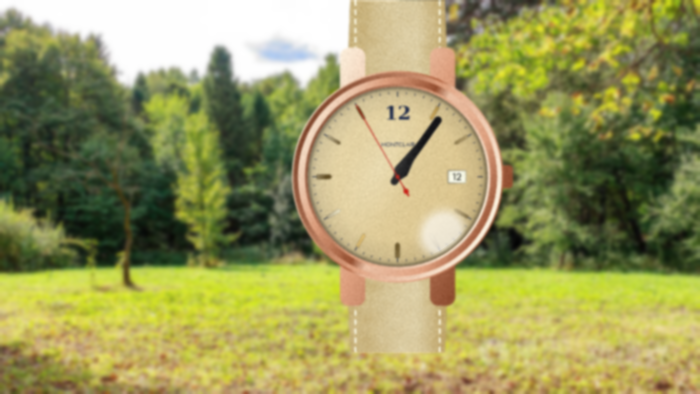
1:05:55
